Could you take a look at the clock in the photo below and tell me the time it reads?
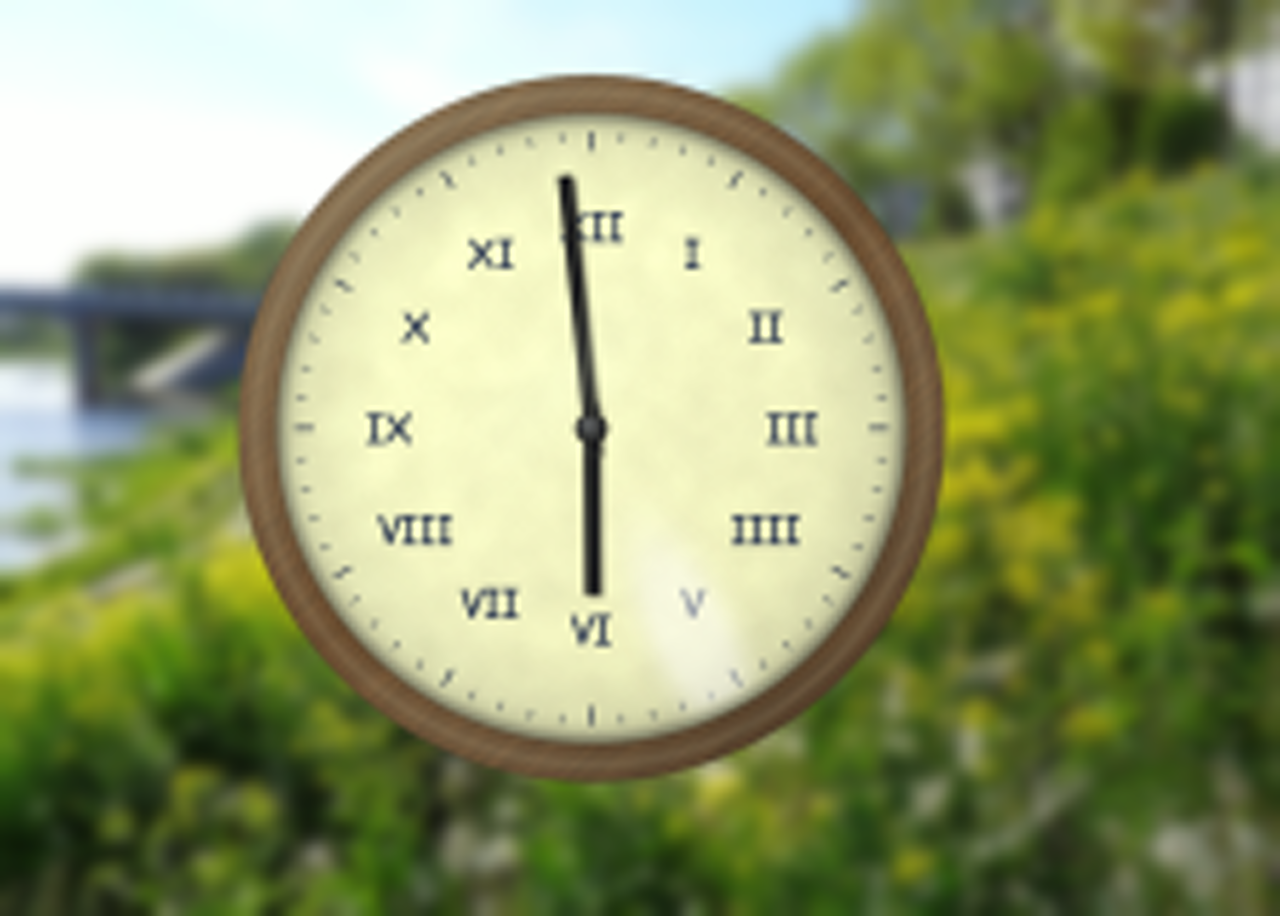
5:59
